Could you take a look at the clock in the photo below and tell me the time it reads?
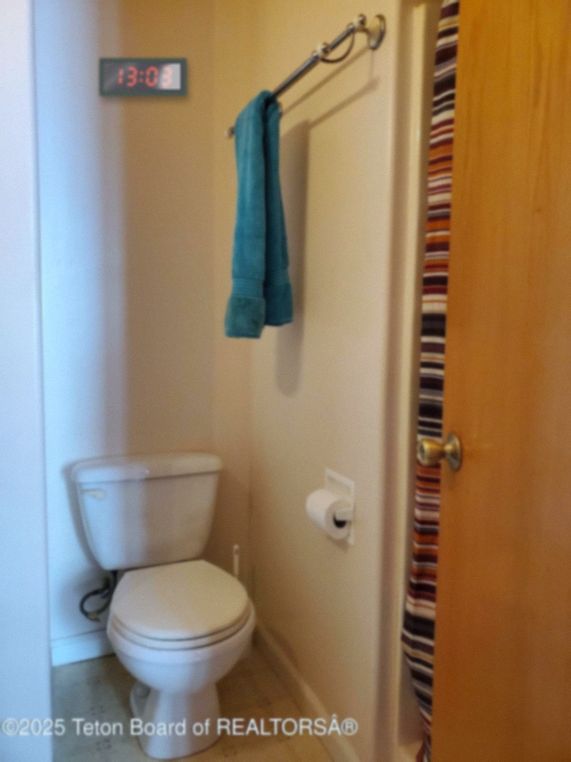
13:03
